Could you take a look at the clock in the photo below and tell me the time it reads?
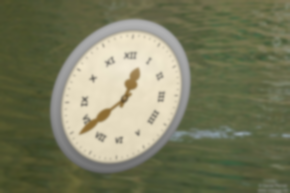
12:39
